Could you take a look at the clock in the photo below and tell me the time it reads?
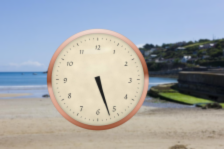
5:27
